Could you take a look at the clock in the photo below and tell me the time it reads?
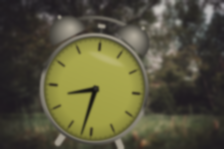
8:32
